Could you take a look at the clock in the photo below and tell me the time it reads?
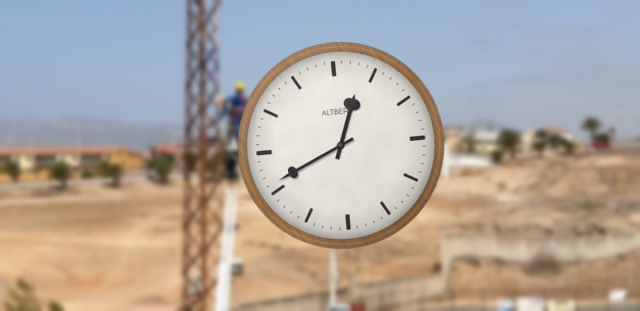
12:41
